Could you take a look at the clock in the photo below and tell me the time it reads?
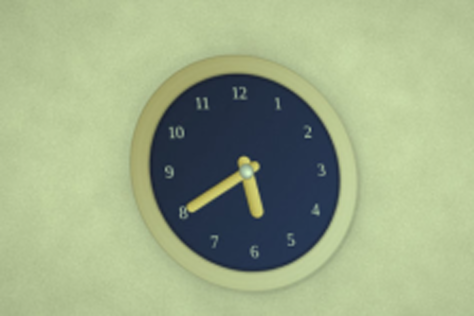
5:40
